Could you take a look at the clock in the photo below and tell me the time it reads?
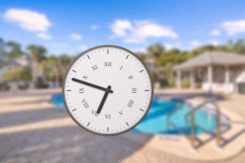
6:48
